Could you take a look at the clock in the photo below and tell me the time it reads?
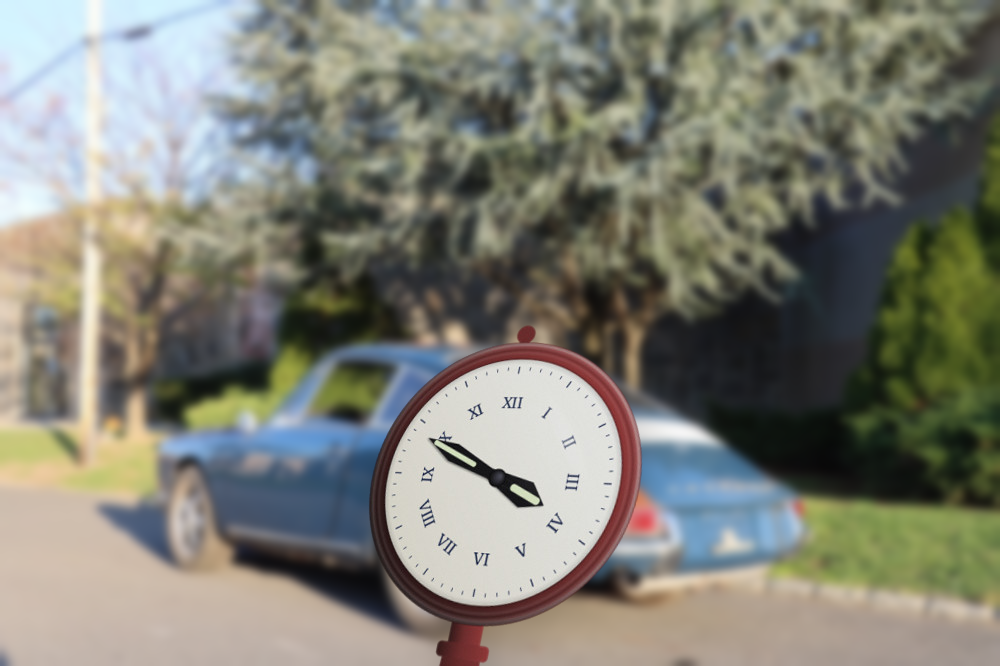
3:49
